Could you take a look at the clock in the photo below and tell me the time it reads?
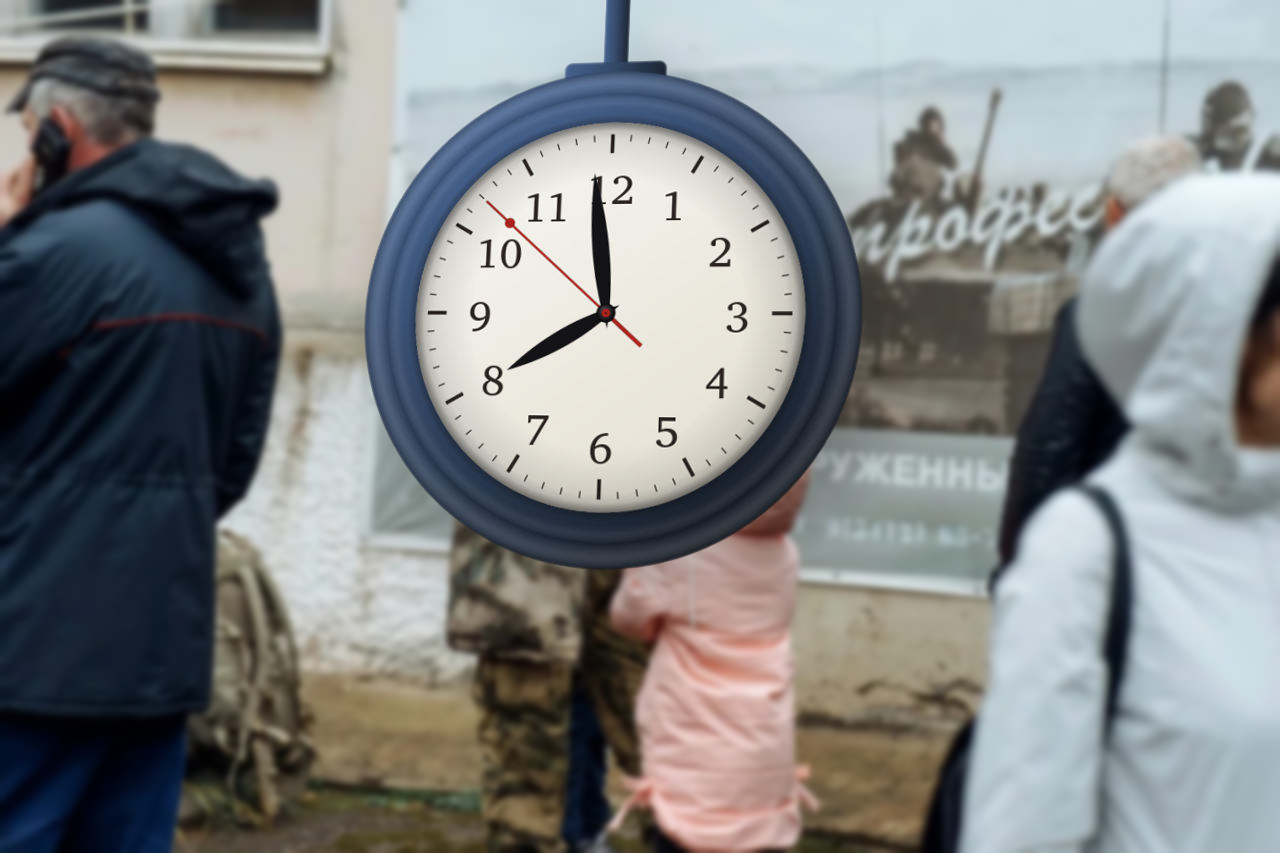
7:58:52
